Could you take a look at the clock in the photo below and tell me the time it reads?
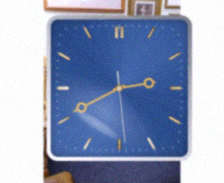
2:40:29
